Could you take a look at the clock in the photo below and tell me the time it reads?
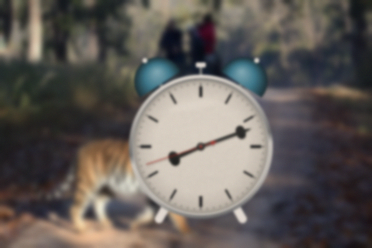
8:11:42
